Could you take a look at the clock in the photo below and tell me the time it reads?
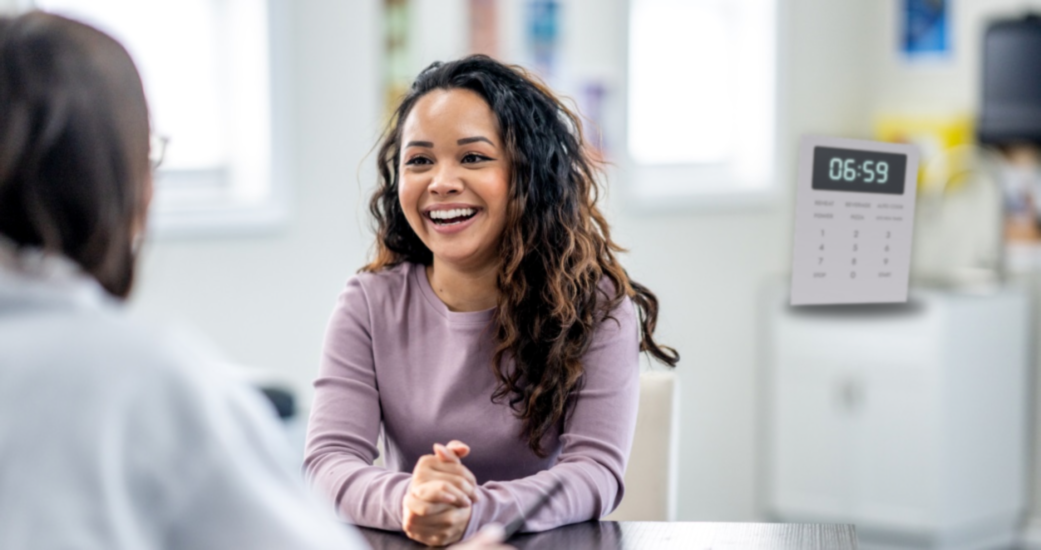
6:59
